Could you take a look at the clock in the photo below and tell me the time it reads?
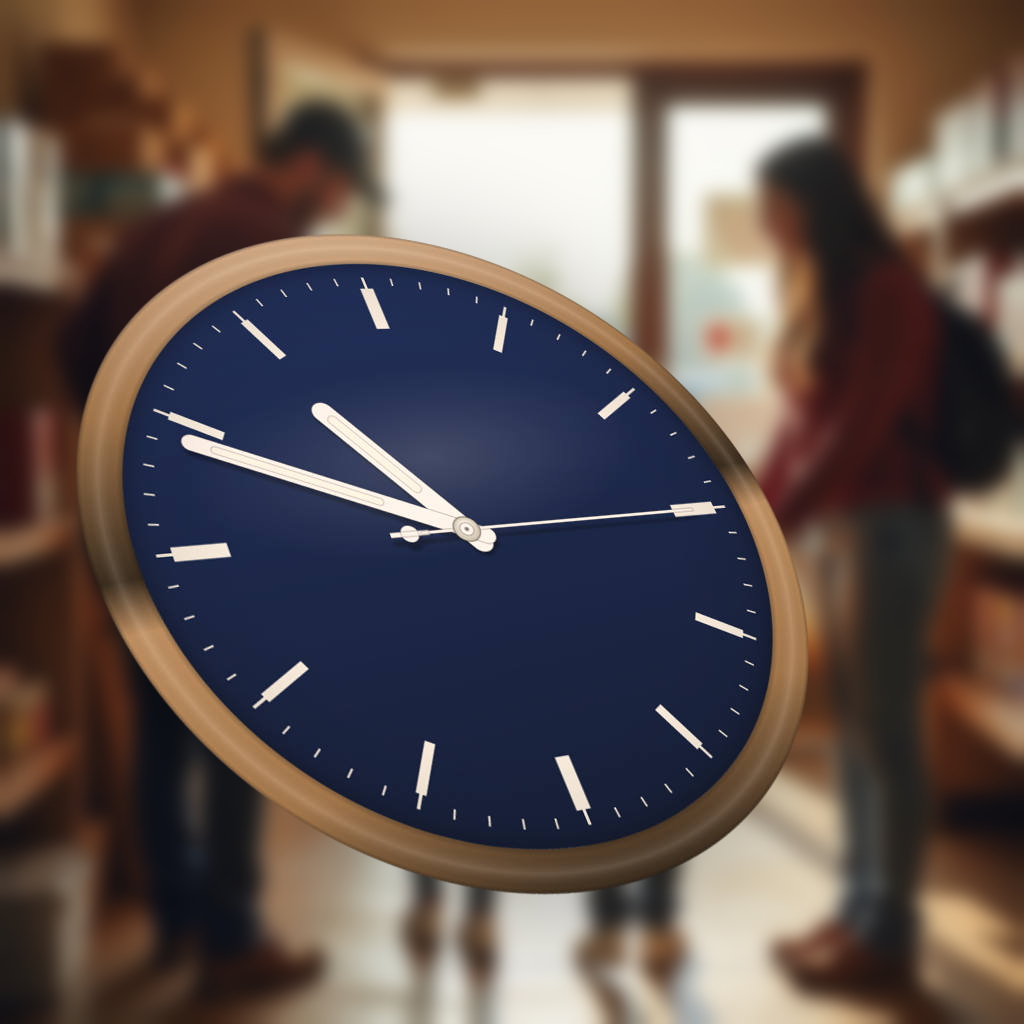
10:49:15
